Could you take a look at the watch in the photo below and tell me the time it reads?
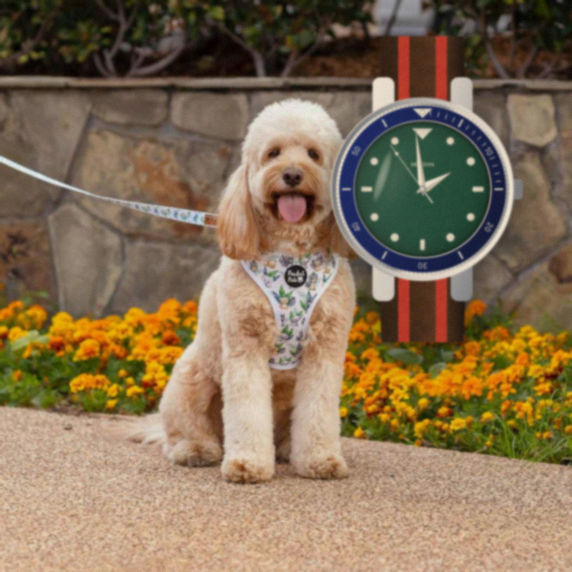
1:58:54
